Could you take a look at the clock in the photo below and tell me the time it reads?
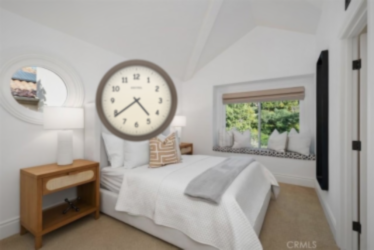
4:39
